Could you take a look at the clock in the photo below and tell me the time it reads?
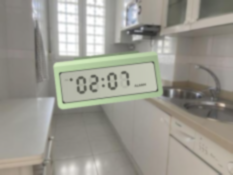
2:07
